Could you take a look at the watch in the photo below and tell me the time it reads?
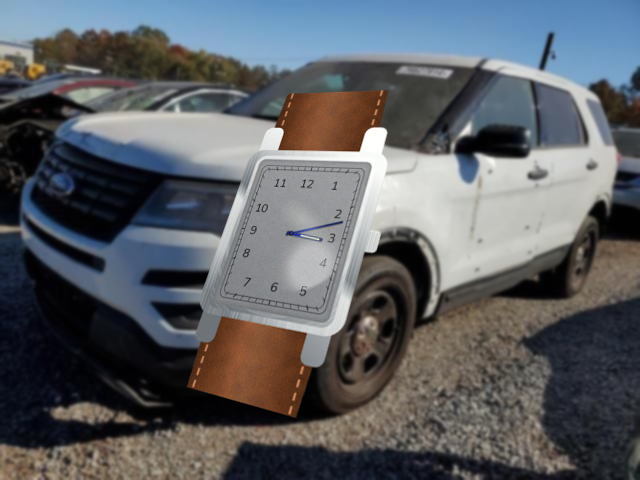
3:12
